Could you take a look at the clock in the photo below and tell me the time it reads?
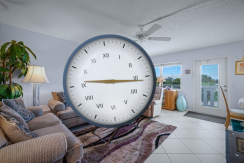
9:16
